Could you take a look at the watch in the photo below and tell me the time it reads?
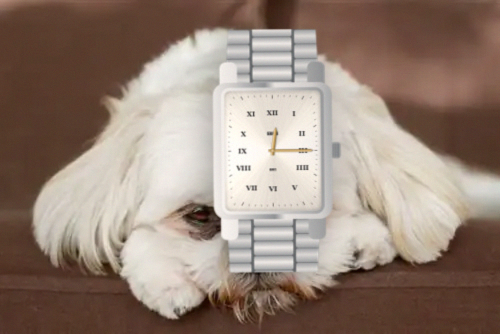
12:15
